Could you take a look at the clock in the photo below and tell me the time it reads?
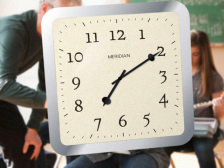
7:10
